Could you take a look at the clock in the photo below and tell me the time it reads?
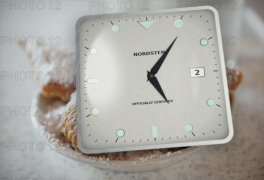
5:06
